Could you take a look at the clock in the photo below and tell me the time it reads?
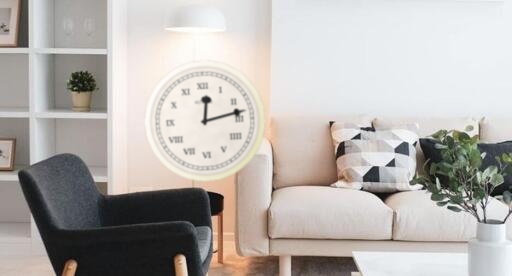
12:13
